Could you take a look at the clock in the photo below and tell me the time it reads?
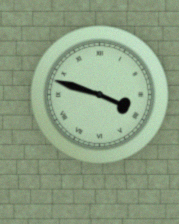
3:48
